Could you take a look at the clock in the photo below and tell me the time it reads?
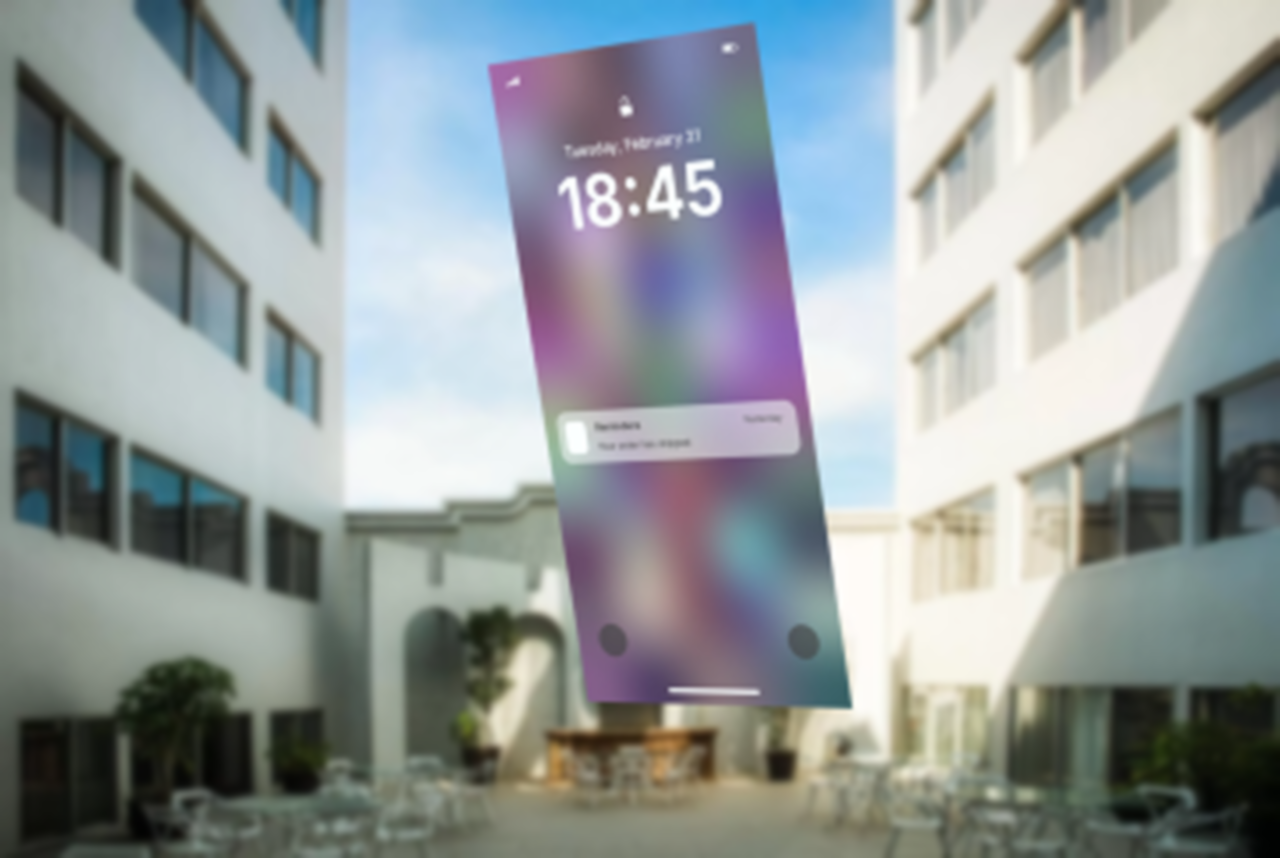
18:45
